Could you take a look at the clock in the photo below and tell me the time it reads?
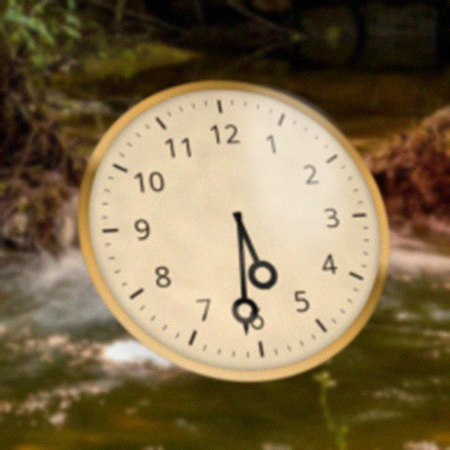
5:31
